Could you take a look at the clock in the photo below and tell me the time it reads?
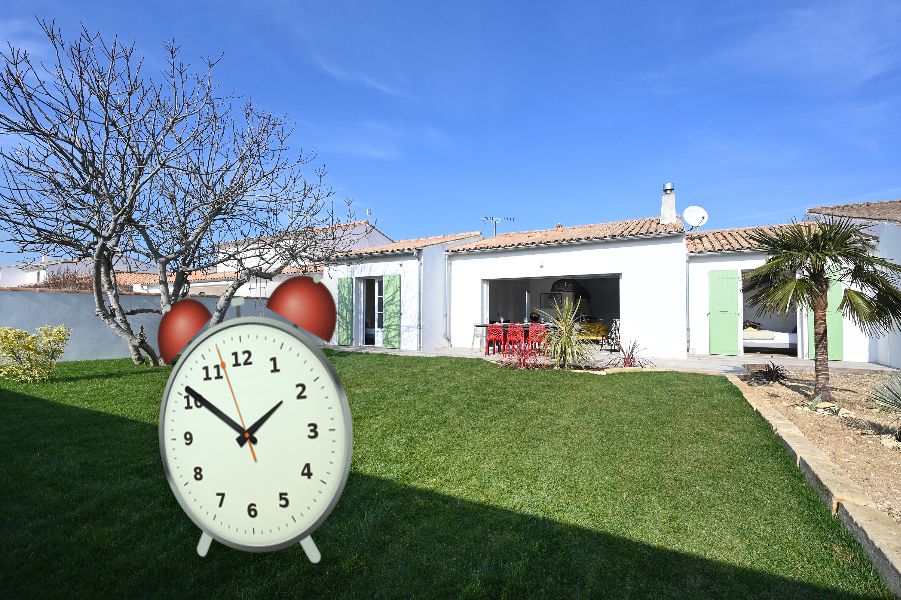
1:50:57
